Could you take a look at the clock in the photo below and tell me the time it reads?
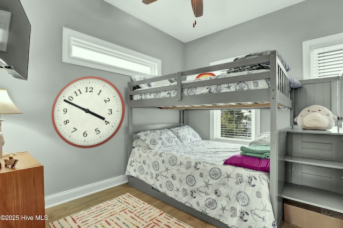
3:49
